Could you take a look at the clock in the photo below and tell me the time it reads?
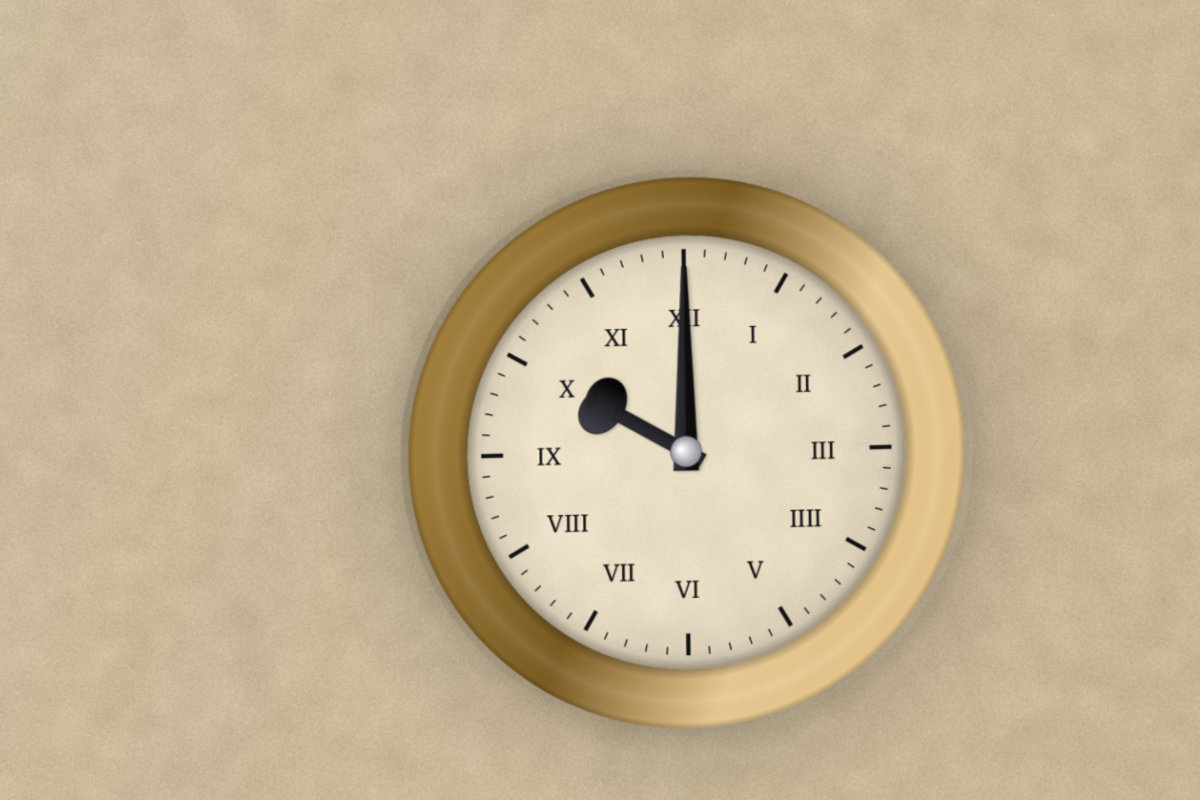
10:00
